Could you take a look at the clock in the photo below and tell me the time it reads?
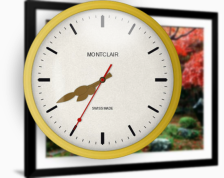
7:40:35
